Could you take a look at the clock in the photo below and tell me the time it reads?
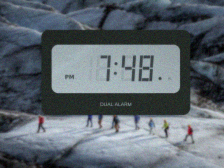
7:48
